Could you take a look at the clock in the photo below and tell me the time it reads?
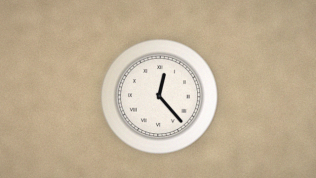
12:23
